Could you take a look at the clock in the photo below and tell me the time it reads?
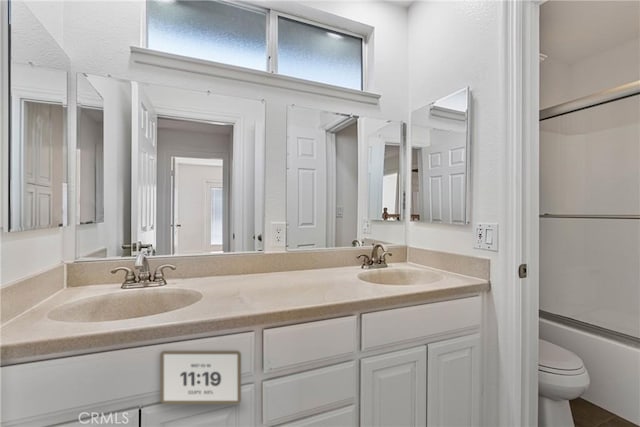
11:19
